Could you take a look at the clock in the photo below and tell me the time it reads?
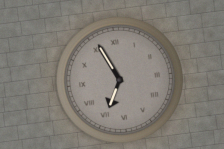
6:56
